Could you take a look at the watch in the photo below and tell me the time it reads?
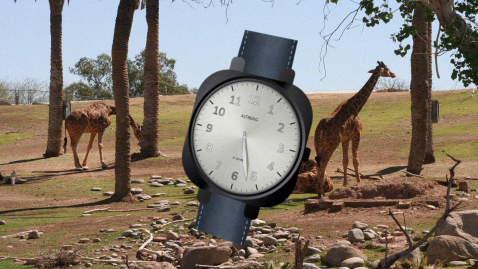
5:27
